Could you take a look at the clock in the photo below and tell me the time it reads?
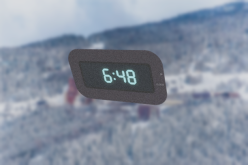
6:48
